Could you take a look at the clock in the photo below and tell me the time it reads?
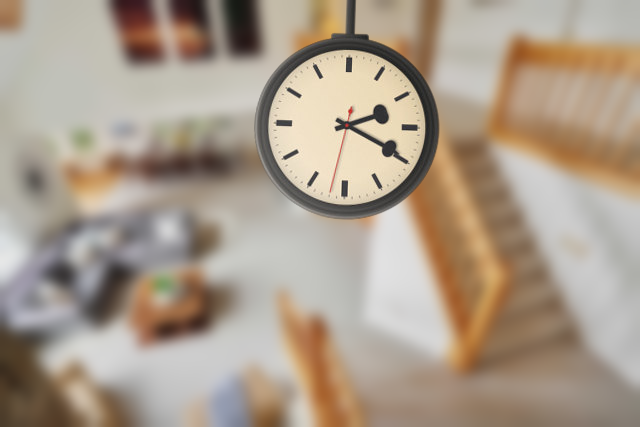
2:19:32
